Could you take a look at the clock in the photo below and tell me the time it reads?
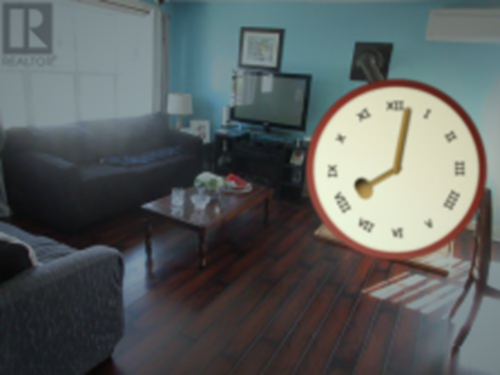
8:02
